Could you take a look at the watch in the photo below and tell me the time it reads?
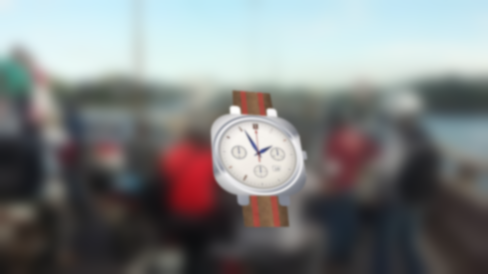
1:56
